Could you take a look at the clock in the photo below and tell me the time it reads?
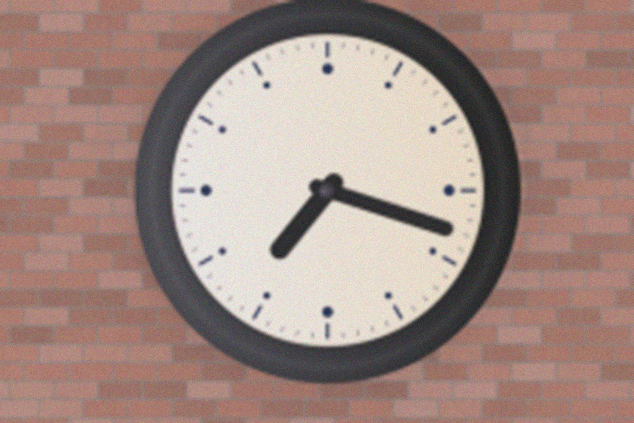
7:18
